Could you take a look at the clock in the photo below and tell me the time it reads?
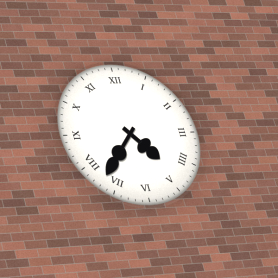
4:37
